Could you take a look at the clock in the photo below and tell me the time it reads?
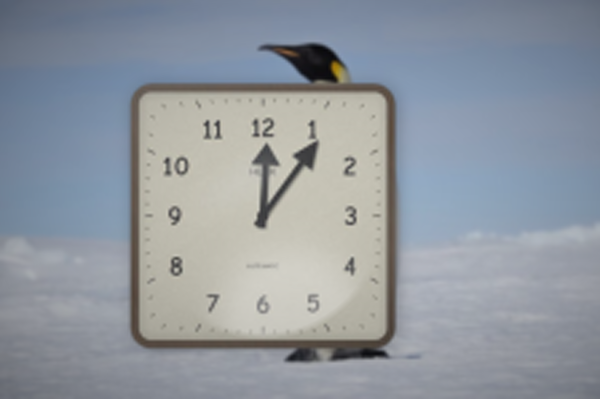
12:06
